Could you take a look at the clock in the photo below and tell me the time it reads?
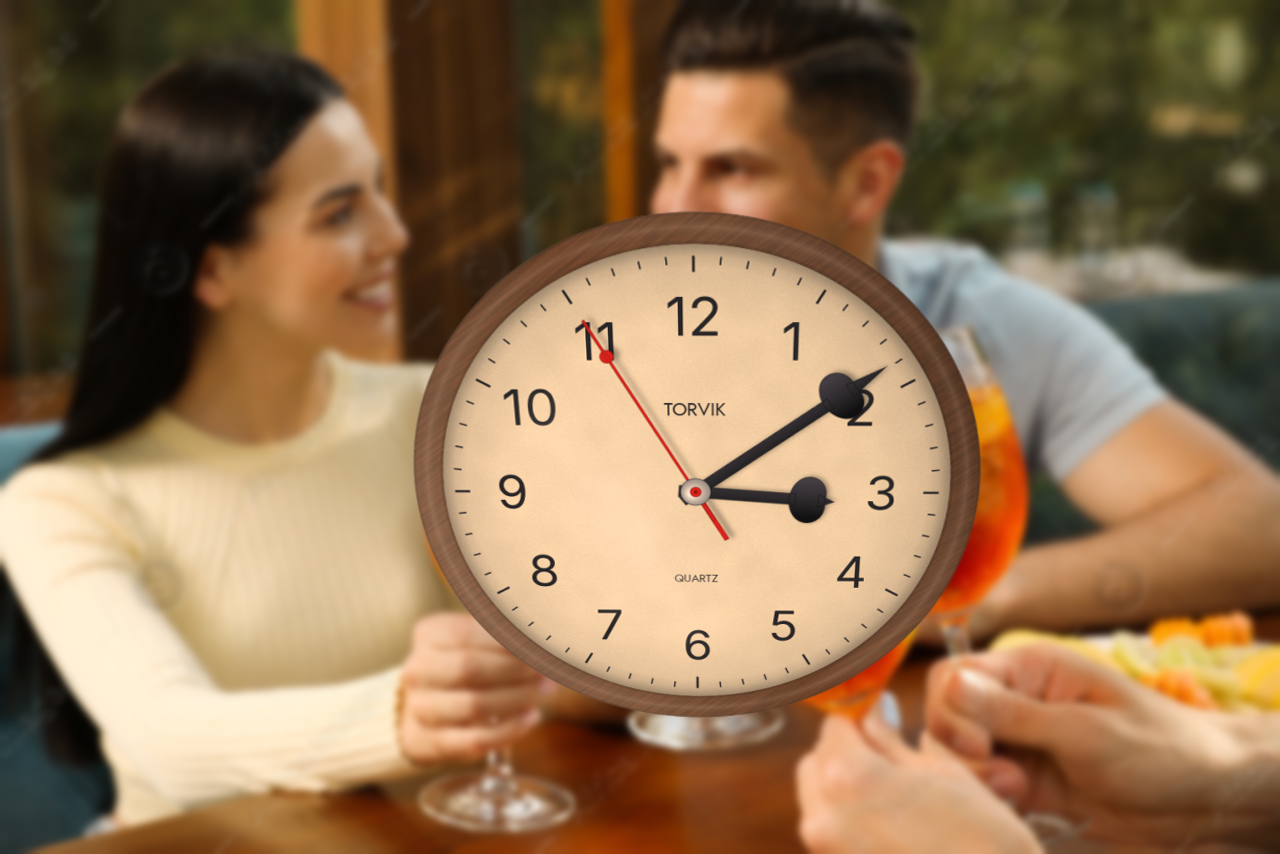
3:08:55
